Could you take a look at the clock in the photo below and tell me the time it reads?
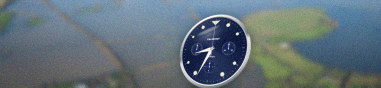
8:34
